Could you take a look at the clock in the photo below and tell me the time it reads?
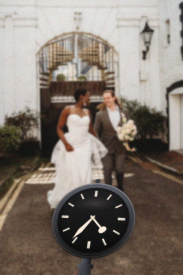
4:36
